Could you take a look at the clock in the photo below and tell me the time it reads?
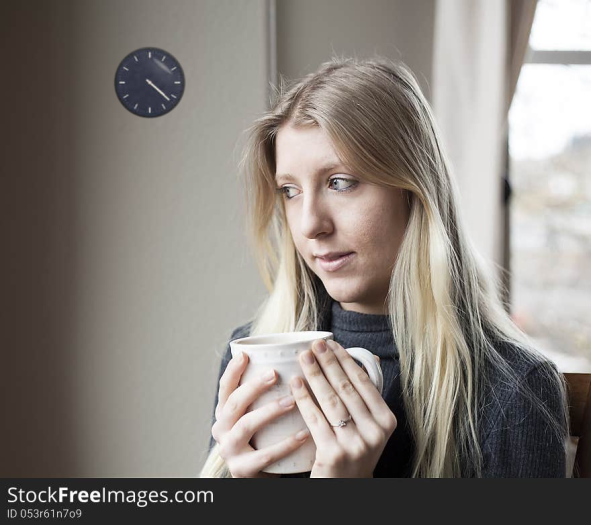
4:22
